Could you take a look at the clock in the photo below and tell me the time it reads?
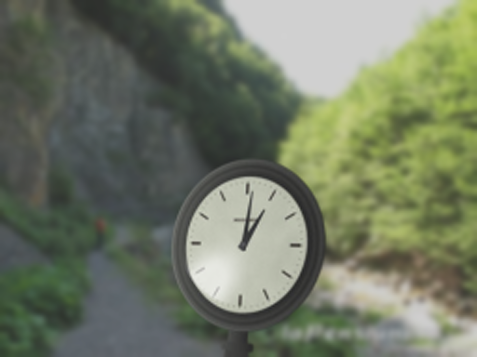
1:01
